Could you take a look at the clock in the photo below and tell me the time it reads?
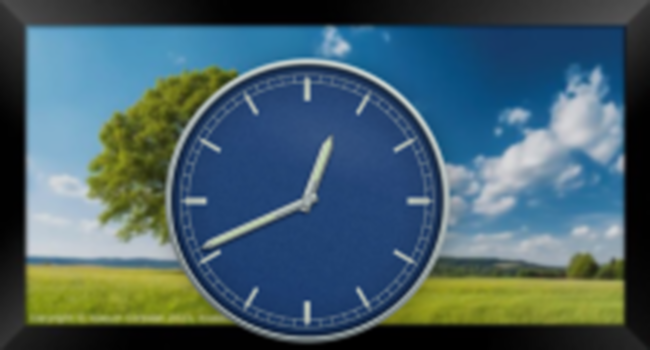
12:41
